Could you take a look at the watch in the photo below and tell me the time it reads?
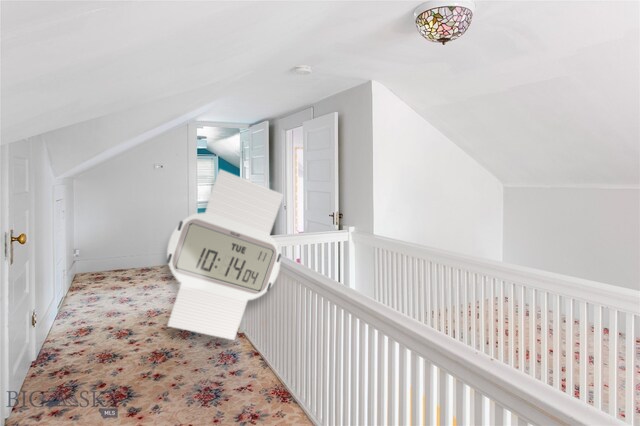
10:14:04
